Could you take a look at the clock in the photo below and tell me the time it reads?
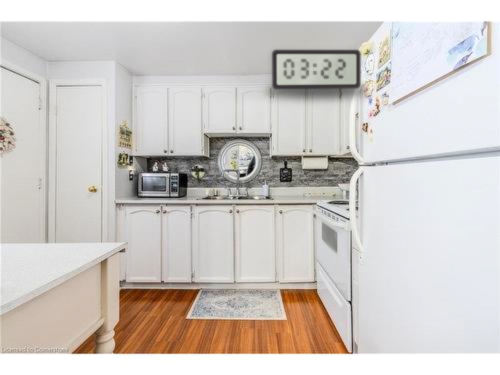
3:22
